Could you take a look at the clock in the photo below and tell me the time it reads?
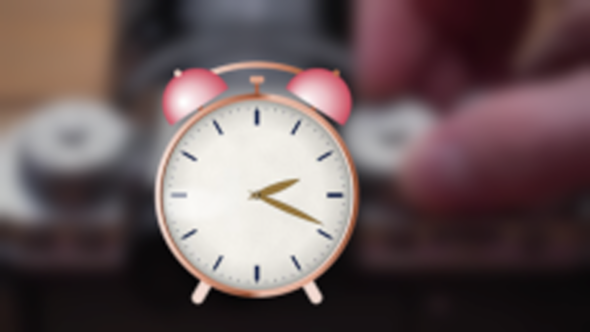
2:19
